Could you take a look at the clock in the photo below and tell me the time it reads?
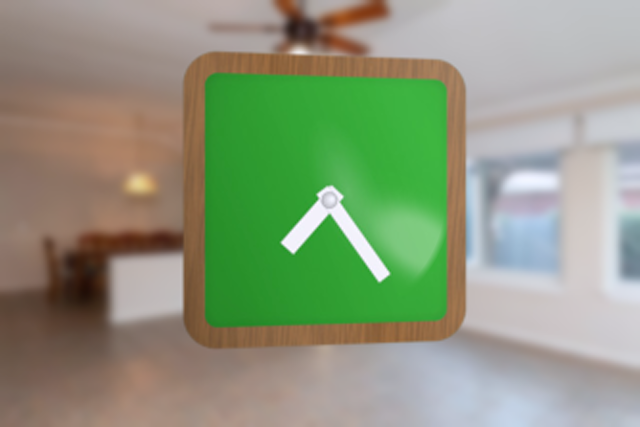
7:24
